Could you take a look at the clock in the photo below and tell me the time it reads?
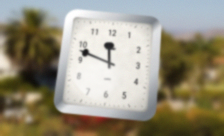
11:48
